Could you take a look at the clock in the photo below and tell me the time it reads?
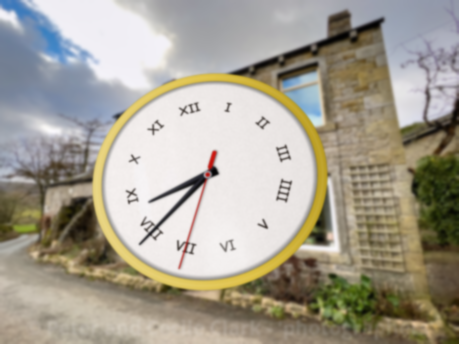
8:39:35
